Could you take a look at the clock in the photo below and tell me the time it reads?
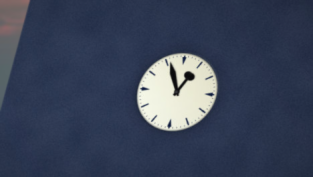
12:56
